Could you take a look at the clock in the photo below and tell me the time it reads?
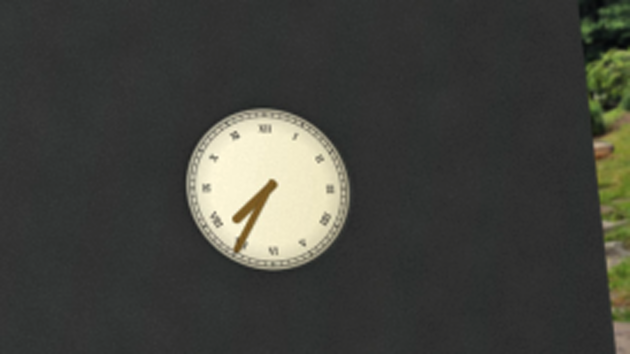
7:35
